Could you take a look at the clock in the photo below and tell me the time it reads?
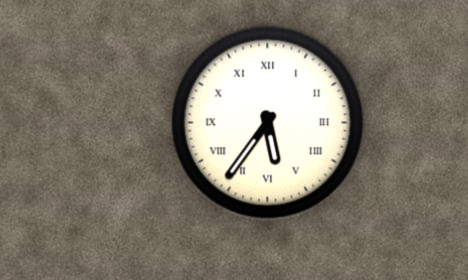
5:36
